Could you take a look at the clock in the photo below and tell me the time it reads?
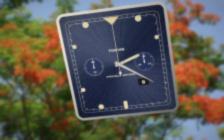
2:21
